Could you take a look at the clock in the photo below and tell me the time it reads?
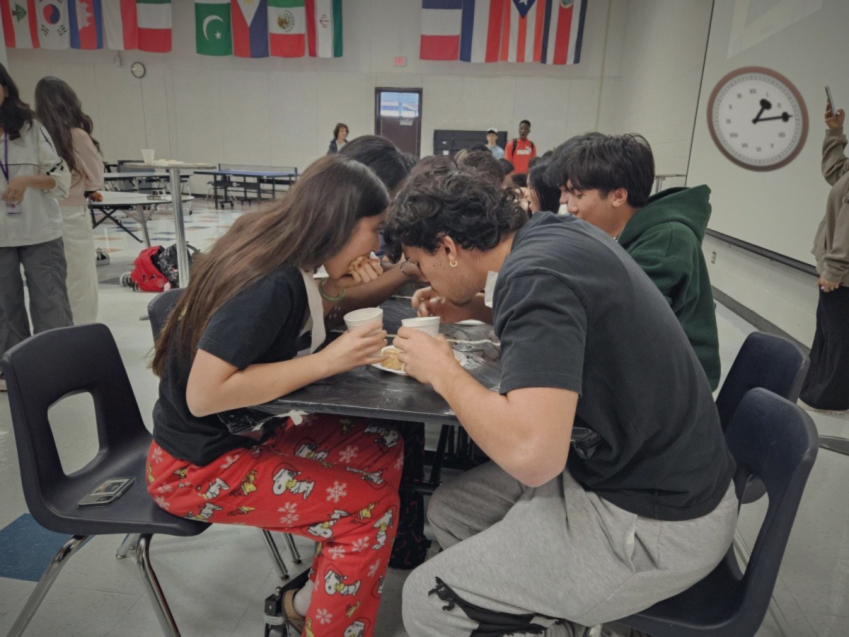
1:14
